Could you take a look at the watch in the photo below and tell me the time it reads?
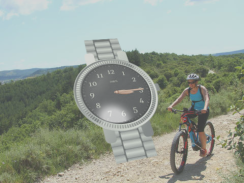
3:15
